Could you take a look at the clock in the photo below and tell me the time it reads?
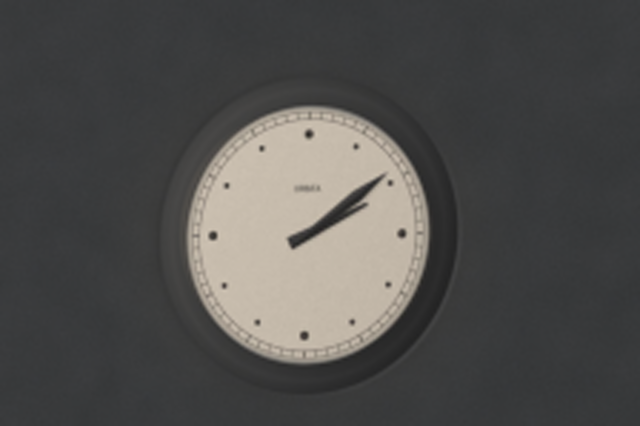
2:09
